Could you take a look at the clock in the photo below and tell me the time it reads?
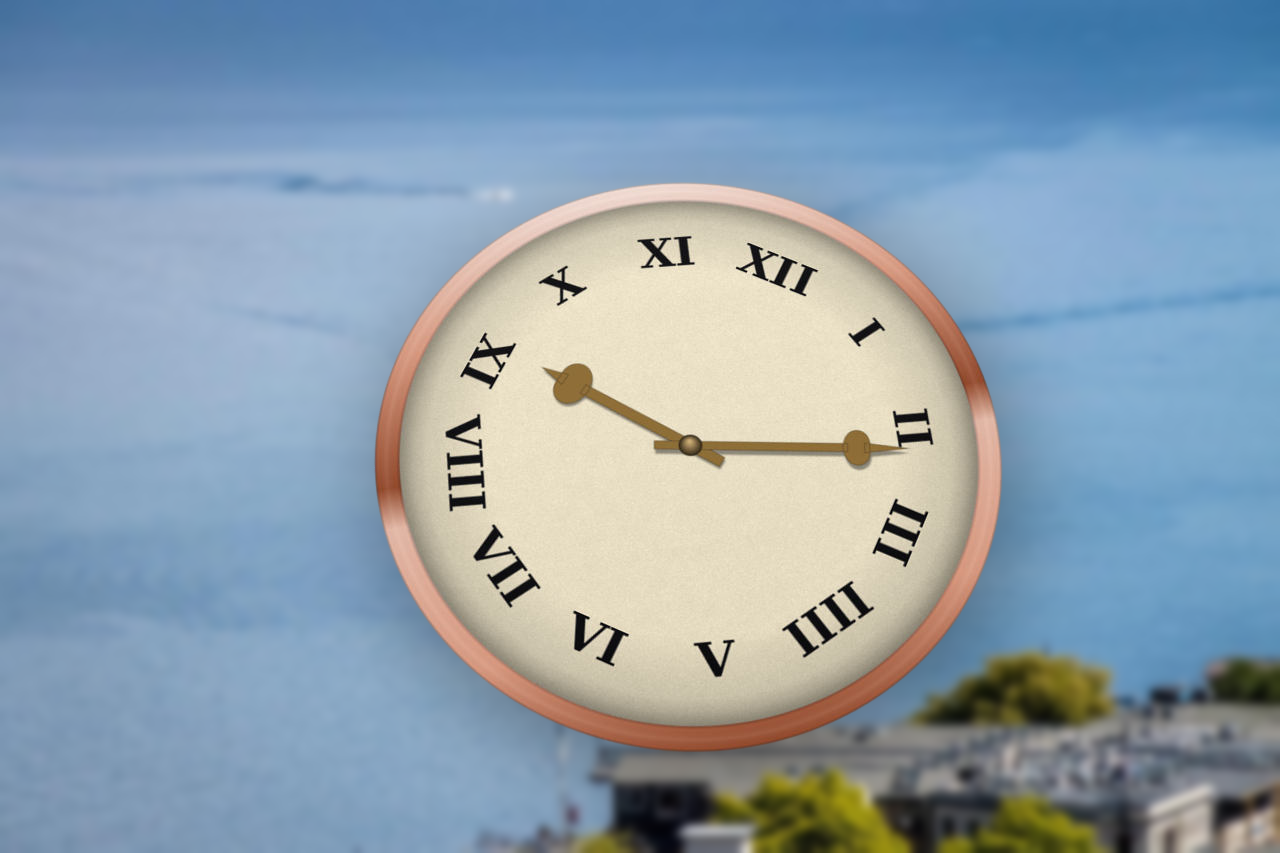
9:11
